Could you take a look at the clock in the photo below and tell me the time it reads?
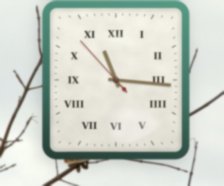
11:15:53
